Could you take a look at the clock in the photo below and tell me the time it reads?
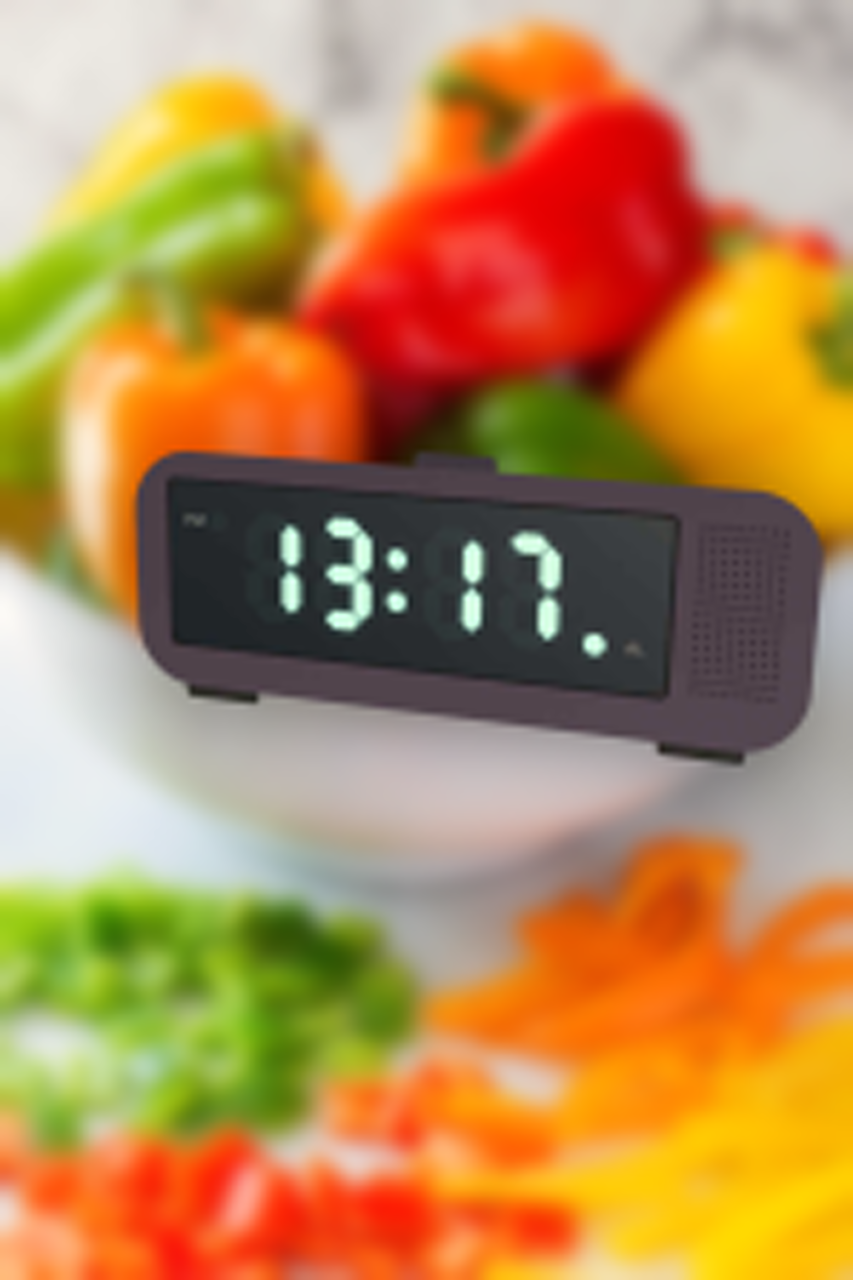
13:17
